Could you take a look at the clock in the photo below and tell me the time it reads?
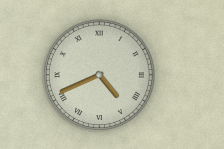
4:41
